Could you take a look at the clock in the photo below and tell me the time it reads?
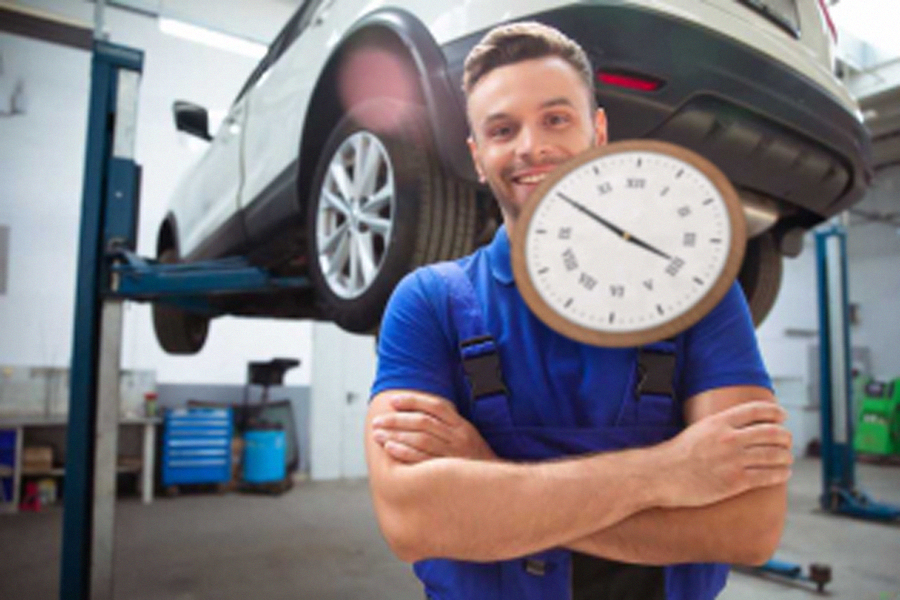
3:50
